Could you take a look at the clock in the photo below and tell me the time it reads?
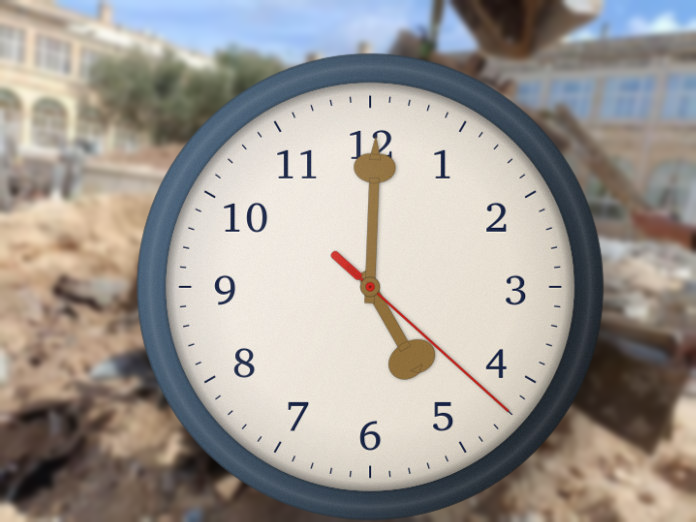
5:00:22
